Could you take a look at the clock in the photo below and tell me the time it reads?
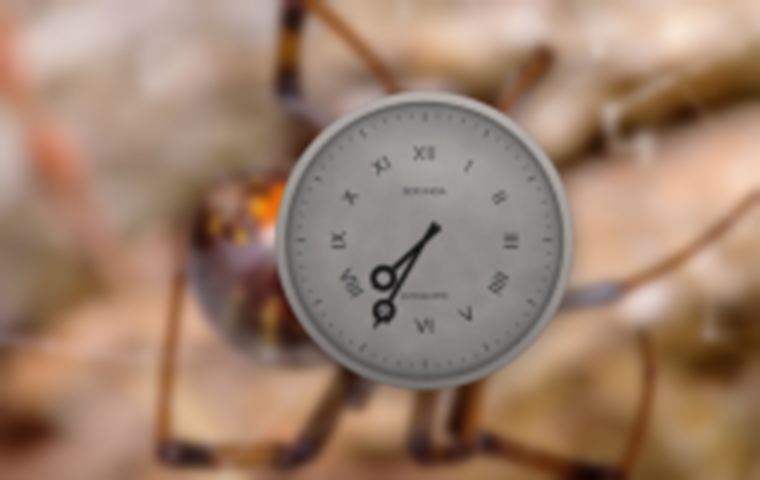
7:35
